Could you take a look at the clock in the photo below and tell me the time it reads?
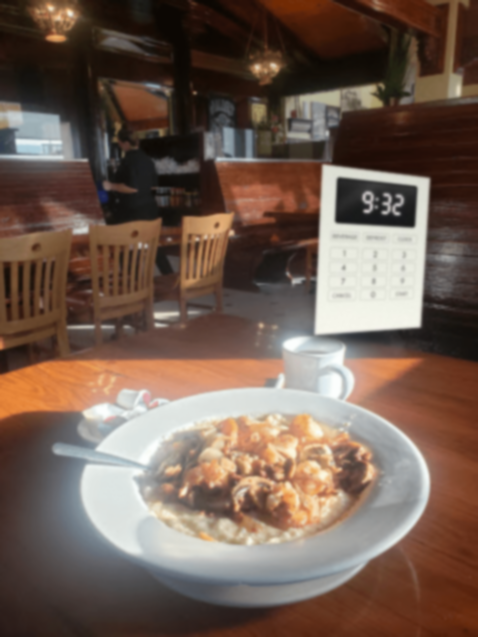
9:32
